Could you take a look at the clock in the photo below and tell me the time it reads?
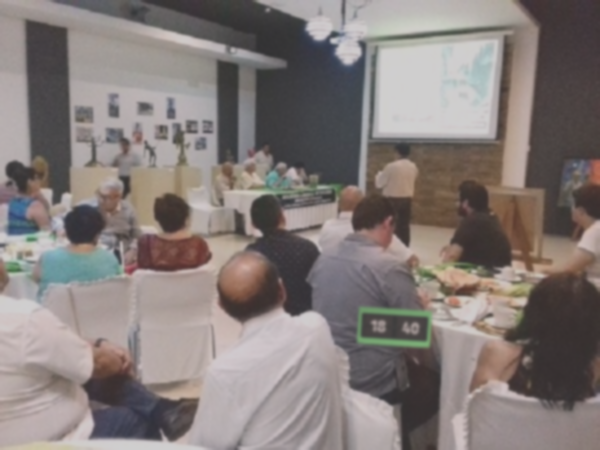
18:40
